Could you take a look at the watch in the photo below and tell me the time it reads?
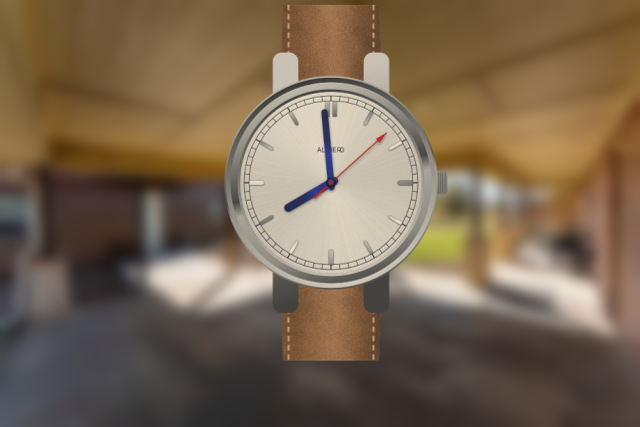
7:59:08
